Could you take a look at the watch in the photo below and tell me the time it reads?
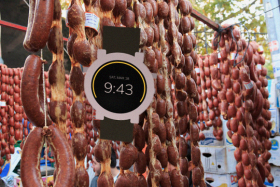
9:43
